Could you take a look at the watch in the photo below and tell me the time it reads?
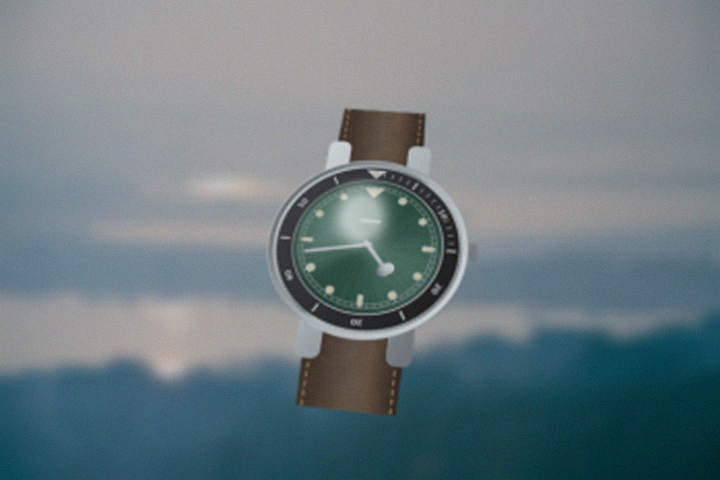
4:43
